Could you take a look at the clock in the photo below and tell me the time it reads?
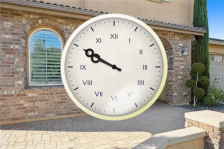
9:50
